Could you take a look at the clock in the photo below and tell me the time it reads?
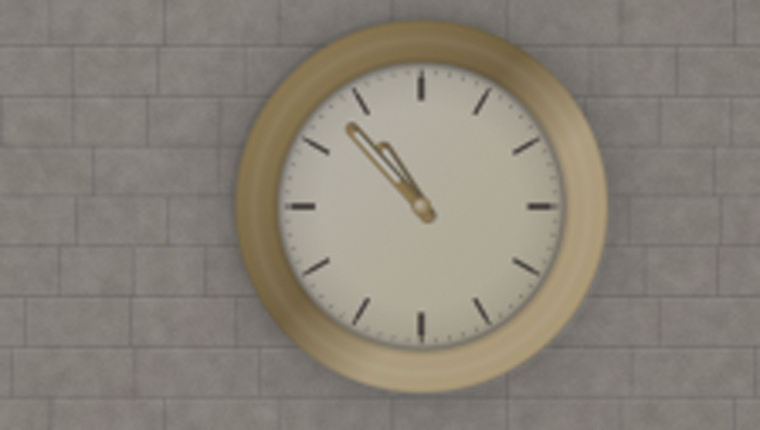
10:53
